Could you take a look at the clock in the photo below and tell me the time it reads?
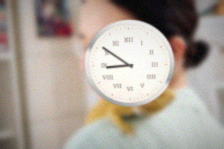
8:51
